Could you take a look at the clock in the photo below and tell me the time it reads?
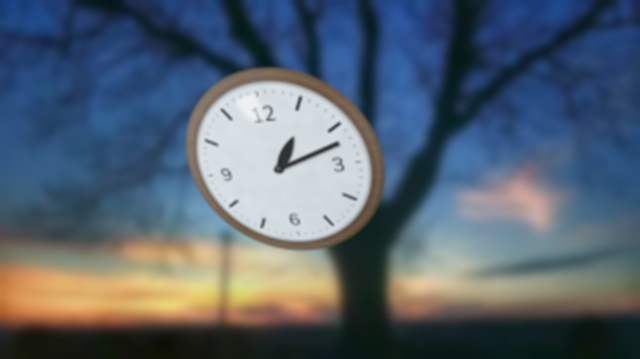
1:12
